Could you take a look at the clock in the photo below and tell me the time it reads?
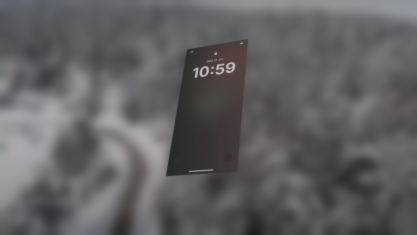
10:59
